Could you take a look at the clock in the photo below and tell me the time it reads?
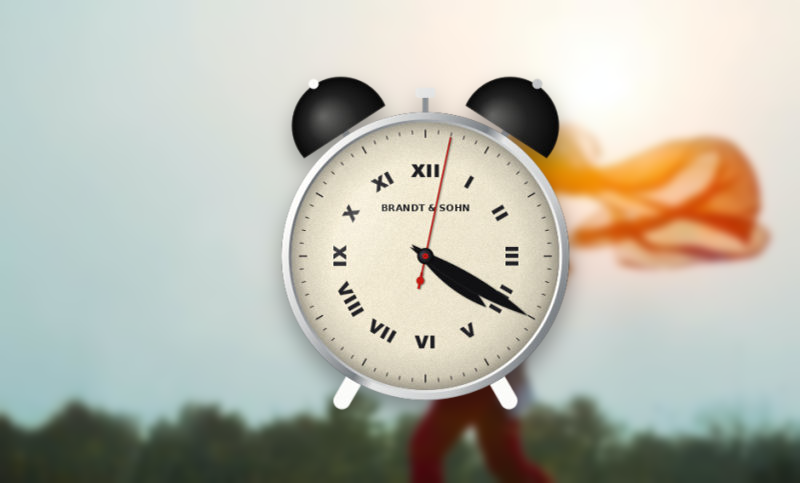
4:20:02
